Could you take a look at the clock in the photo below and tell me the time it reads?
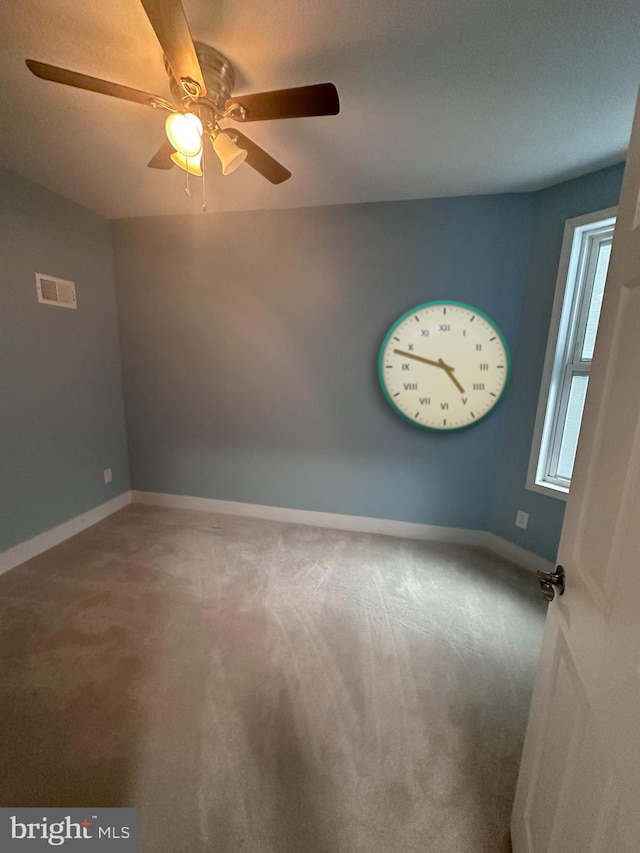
4:48
